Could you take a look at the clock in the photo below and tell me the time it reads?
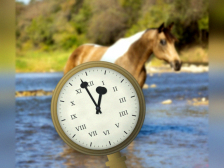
12:58
